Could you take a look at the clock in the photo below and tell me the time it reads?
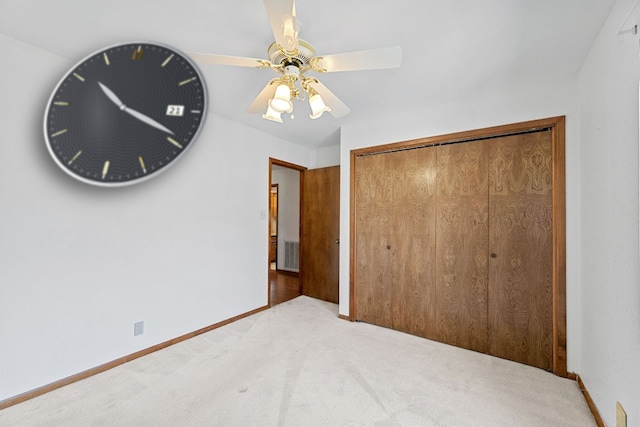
10:19
